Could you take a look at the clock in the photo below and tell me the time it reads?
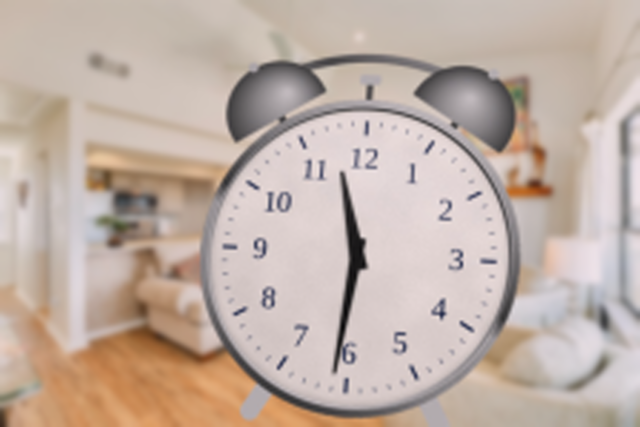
11:31
